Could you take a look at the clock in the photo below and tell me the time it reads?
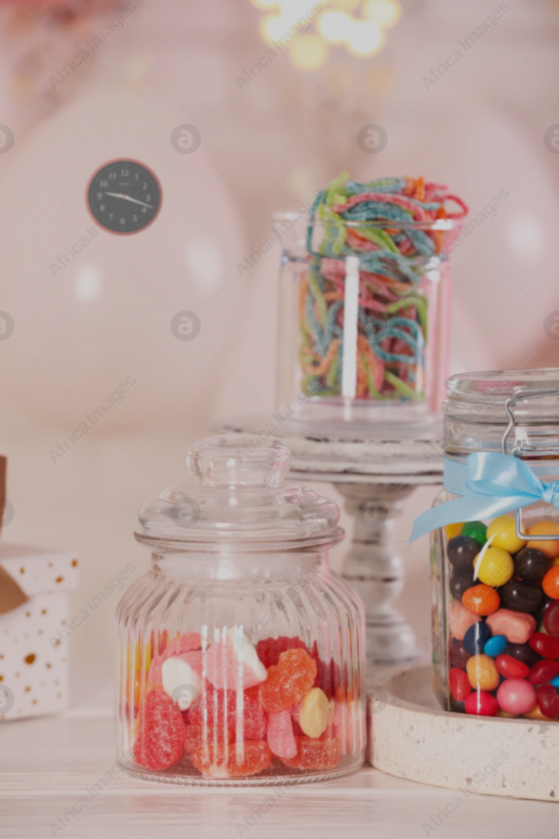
9:18
